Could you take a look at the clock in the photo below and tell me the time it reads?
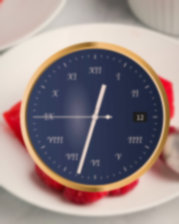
12:32:45
